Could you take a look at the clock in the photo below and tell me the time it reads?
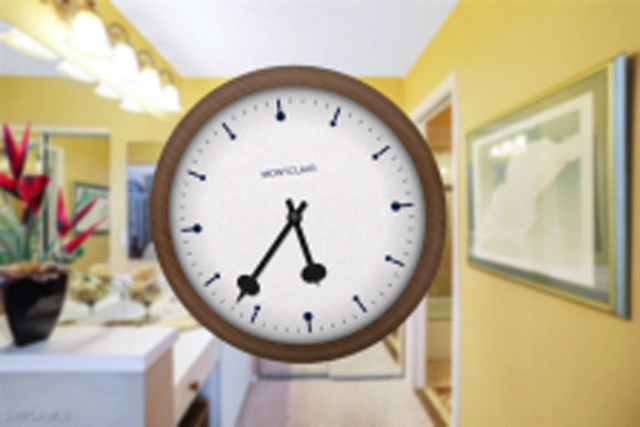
5:37
